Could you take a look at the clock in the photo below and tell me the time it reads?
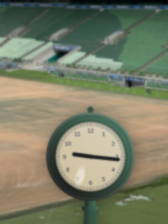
9:16
